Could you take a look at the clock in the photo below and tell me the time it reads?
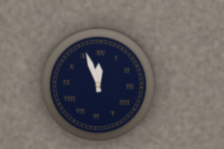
11:56
